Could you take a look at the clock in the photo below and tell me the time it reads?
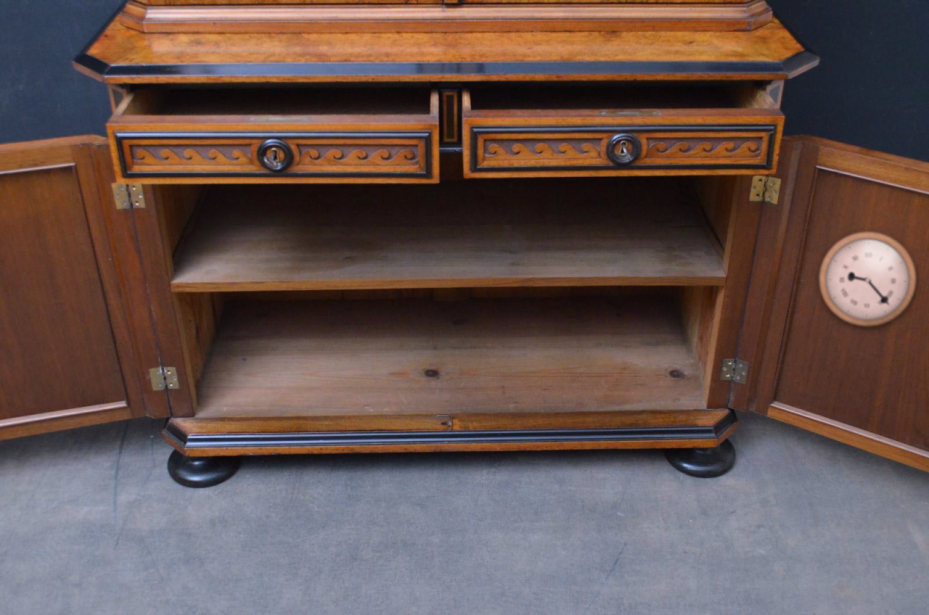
9:23
